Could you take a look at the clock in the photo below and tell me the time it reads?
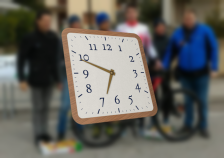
6:49
